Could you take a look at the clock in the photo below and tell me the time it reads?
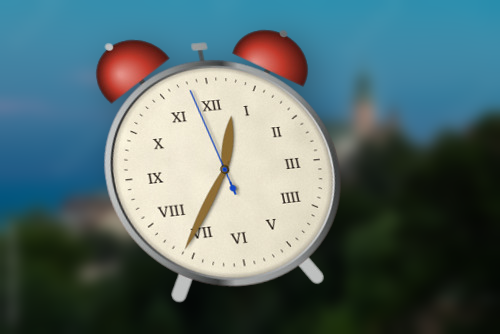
12:35:58
